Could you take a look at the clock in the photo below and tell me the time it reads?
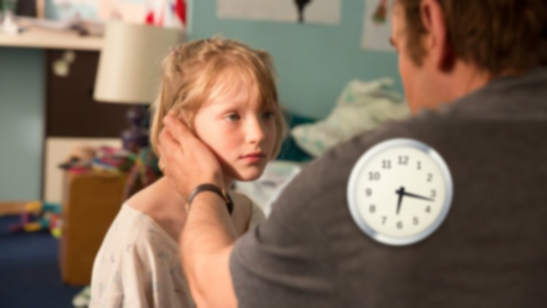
6:17
